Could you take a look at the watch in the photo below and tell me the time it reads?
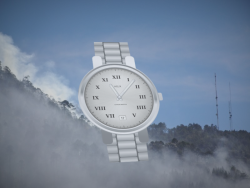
11:07
